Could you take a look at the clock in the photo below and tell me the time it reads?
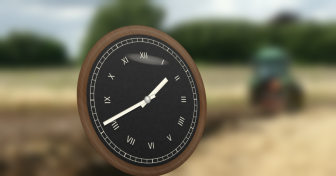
1:41
